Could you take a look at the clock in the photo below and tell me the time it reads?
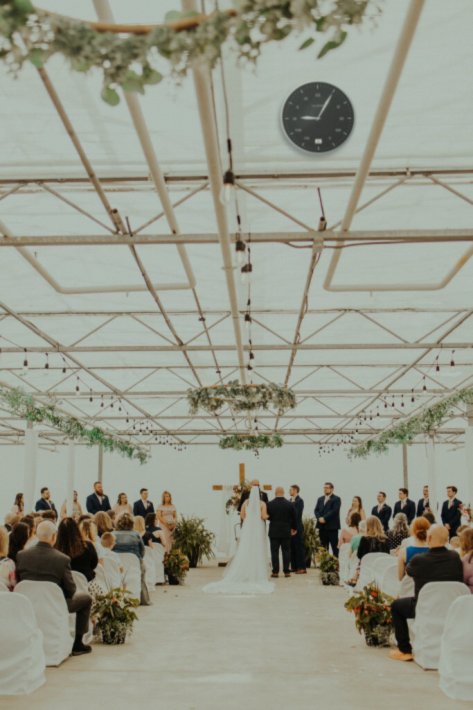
9:05
